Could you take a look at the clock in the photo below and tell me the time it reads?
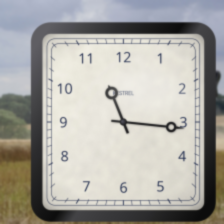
11:16
